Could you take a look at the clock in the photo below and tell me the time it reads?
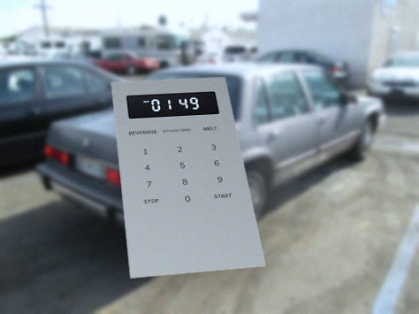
1:49
